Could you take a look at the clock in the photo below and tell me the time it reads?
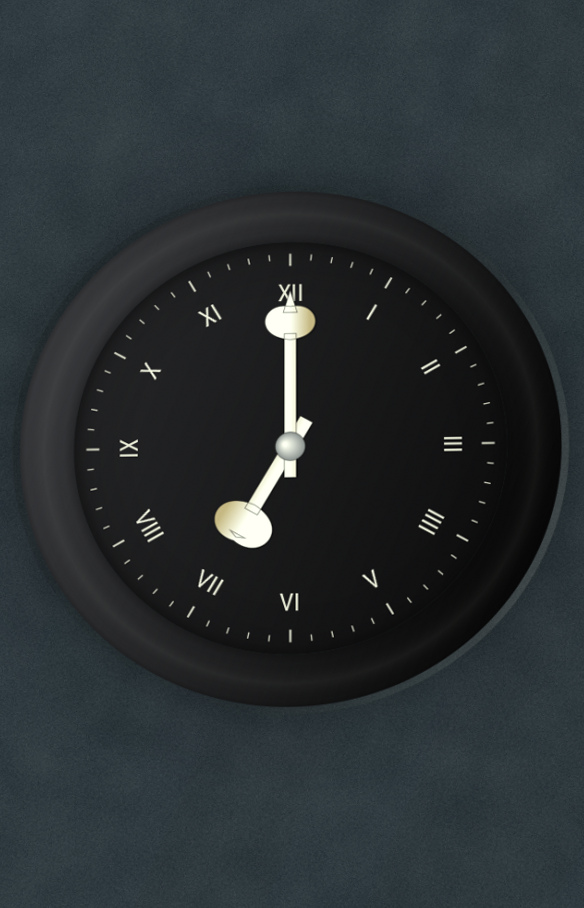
7:00
